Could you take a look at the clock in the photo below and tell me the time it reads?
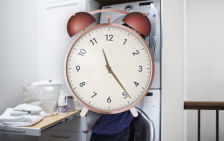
11:24
